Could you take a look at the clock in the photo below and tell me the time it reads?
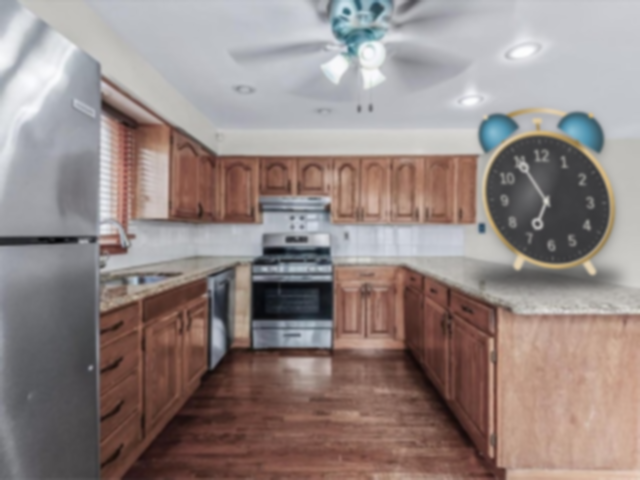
6:55
